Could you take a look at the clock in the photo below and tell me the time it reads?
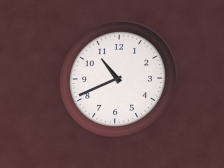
10:41
